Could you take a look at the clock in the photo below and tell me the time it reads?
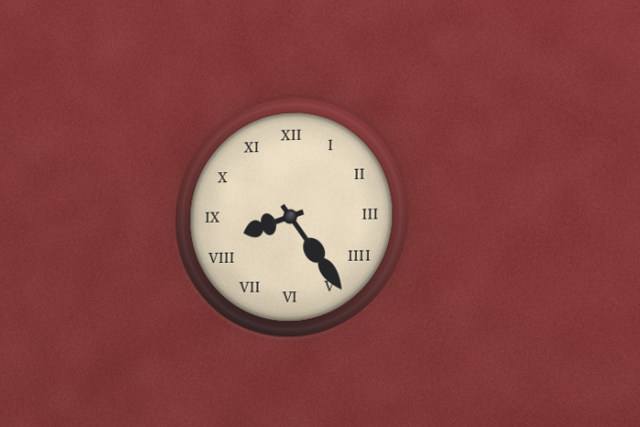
8:24
